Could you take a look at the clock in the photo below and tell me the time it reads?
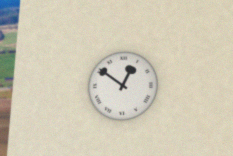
12:51
